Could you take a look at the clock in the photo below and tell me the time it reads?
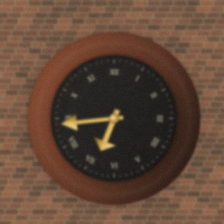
6:44
